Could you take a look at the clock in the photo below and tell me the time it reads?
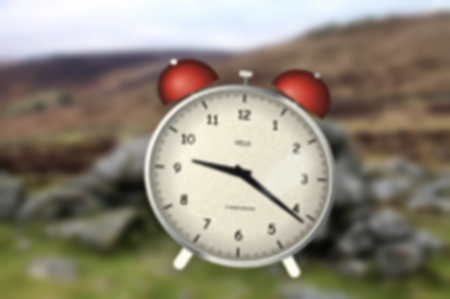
9:21
